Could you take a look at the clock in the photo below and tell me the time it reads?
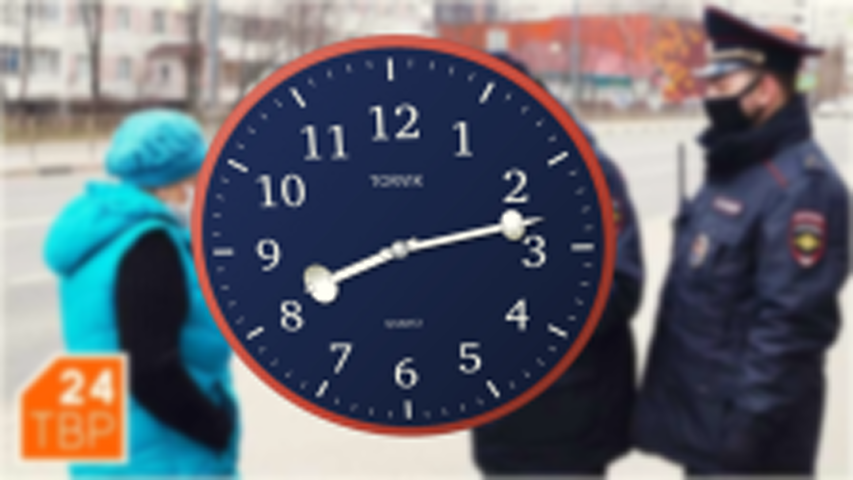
8:13
